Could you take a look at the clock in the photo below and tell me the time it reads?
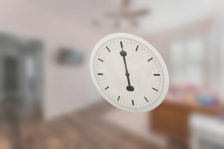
6:00
